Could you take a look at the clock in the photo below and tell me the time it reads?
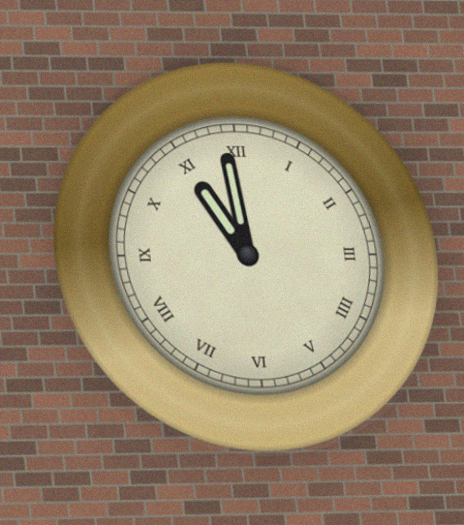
10:59
